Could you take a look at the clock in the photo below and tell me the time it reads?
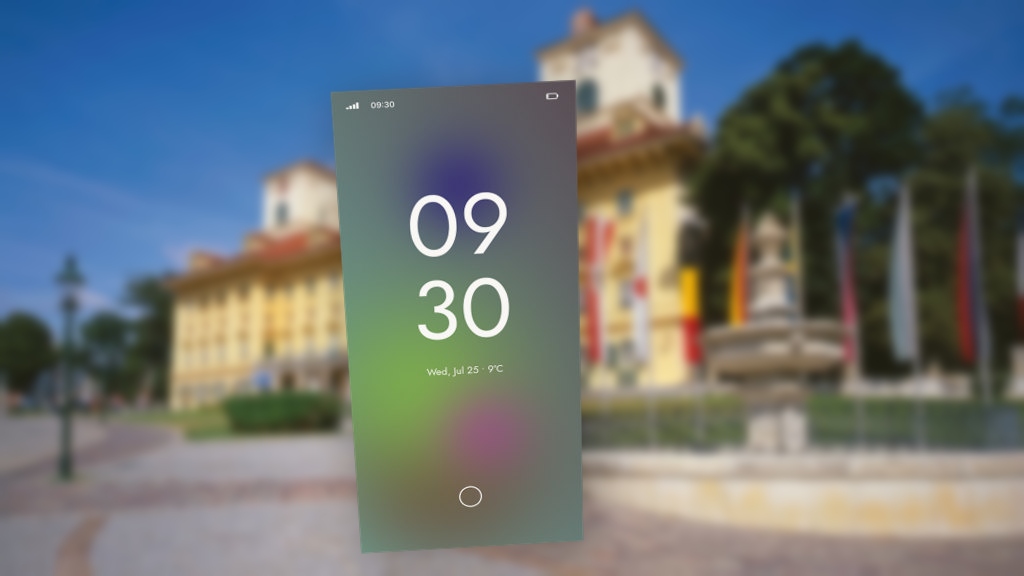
9:30
